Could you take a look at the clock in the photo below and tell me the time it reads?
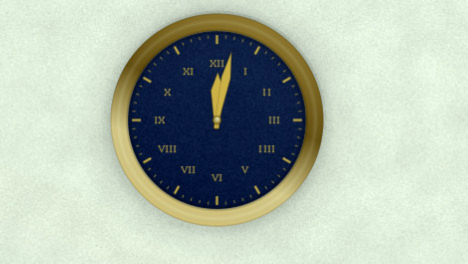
12:02
